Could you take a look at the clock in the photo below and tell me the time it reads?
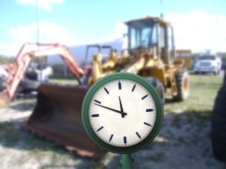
11:49
